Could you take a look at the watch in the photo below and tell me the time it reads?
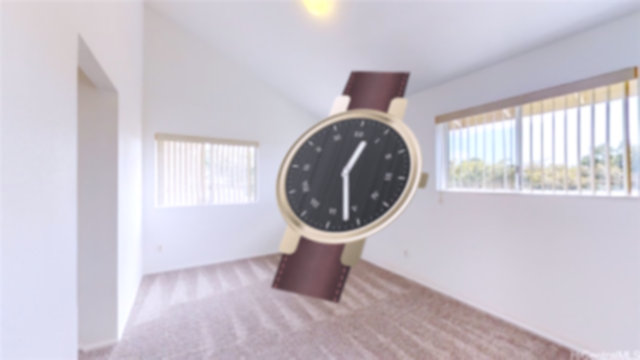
12:27
